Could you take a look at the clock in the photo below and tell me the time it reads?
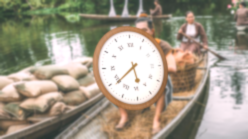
5:39
